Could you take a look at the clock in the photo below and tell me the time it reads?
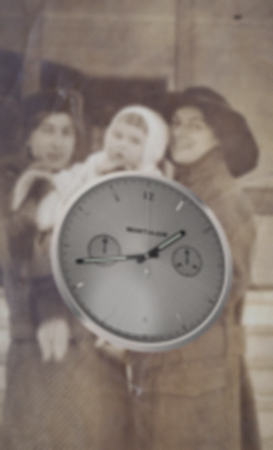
1:43
